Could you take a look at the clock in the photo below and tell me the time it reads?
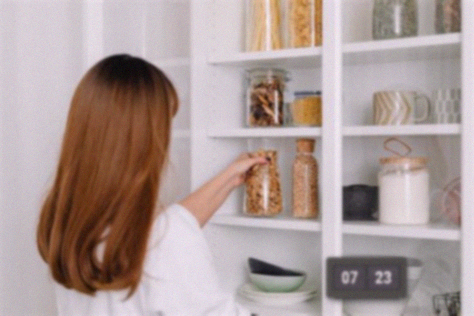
7:23
